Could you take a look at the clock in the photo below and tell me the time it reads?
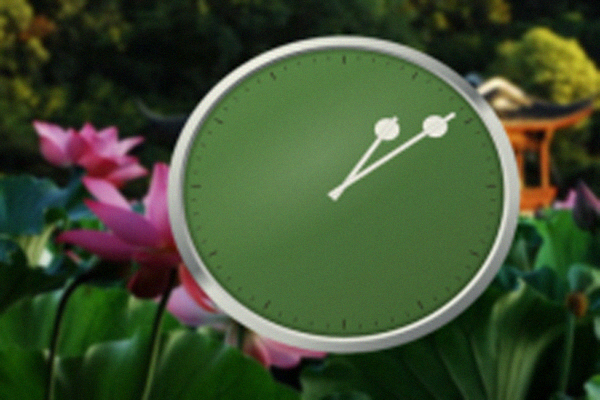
1:09
